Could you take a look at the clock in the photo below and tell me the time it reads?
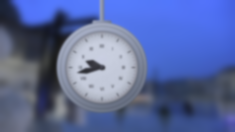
9:43
